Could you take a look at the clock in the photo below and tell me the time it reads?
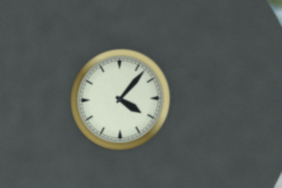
4:07
